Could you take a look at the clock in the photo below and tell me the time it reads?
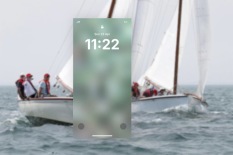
11:22
